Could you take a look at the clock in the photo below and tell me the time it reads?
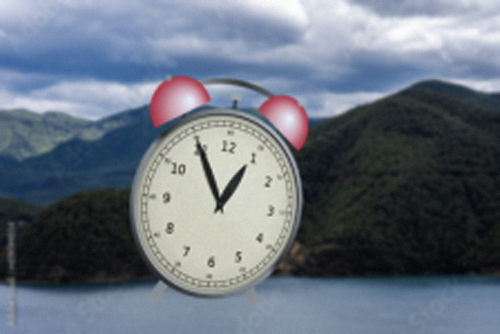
12:55
